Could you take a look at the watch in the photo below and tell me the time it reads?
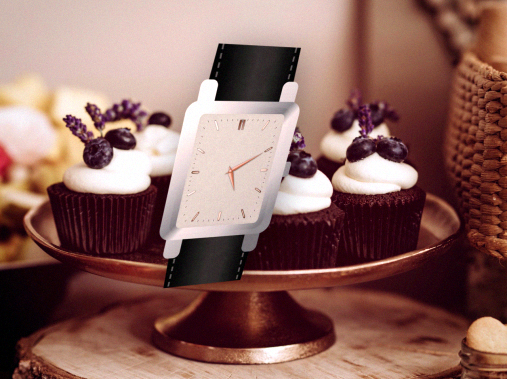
5:10
